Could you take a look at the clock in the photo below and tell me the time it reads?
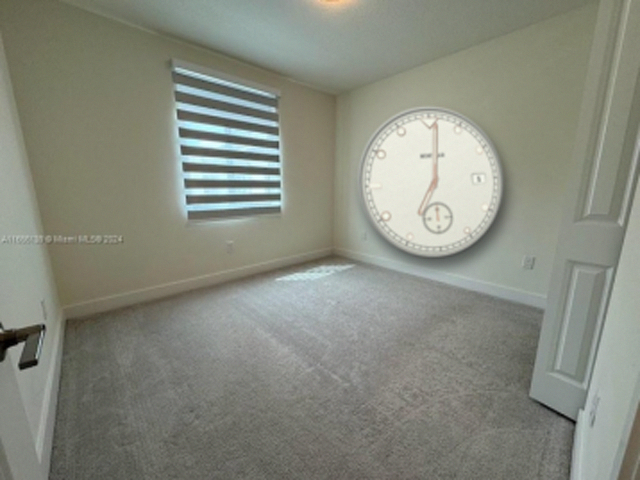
7:01
